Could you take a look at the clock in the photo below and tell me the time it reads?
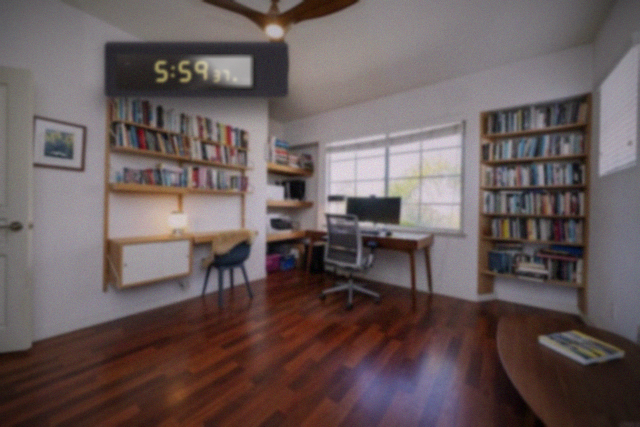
5:59
